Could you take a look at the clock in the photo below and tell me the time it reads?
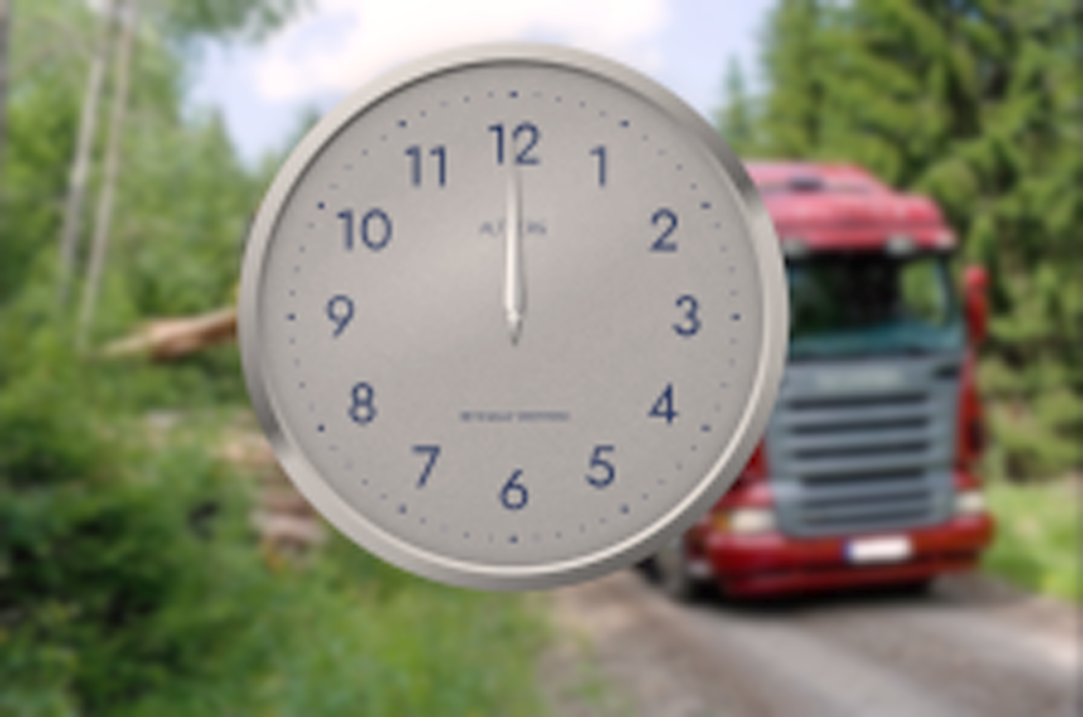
12:00
